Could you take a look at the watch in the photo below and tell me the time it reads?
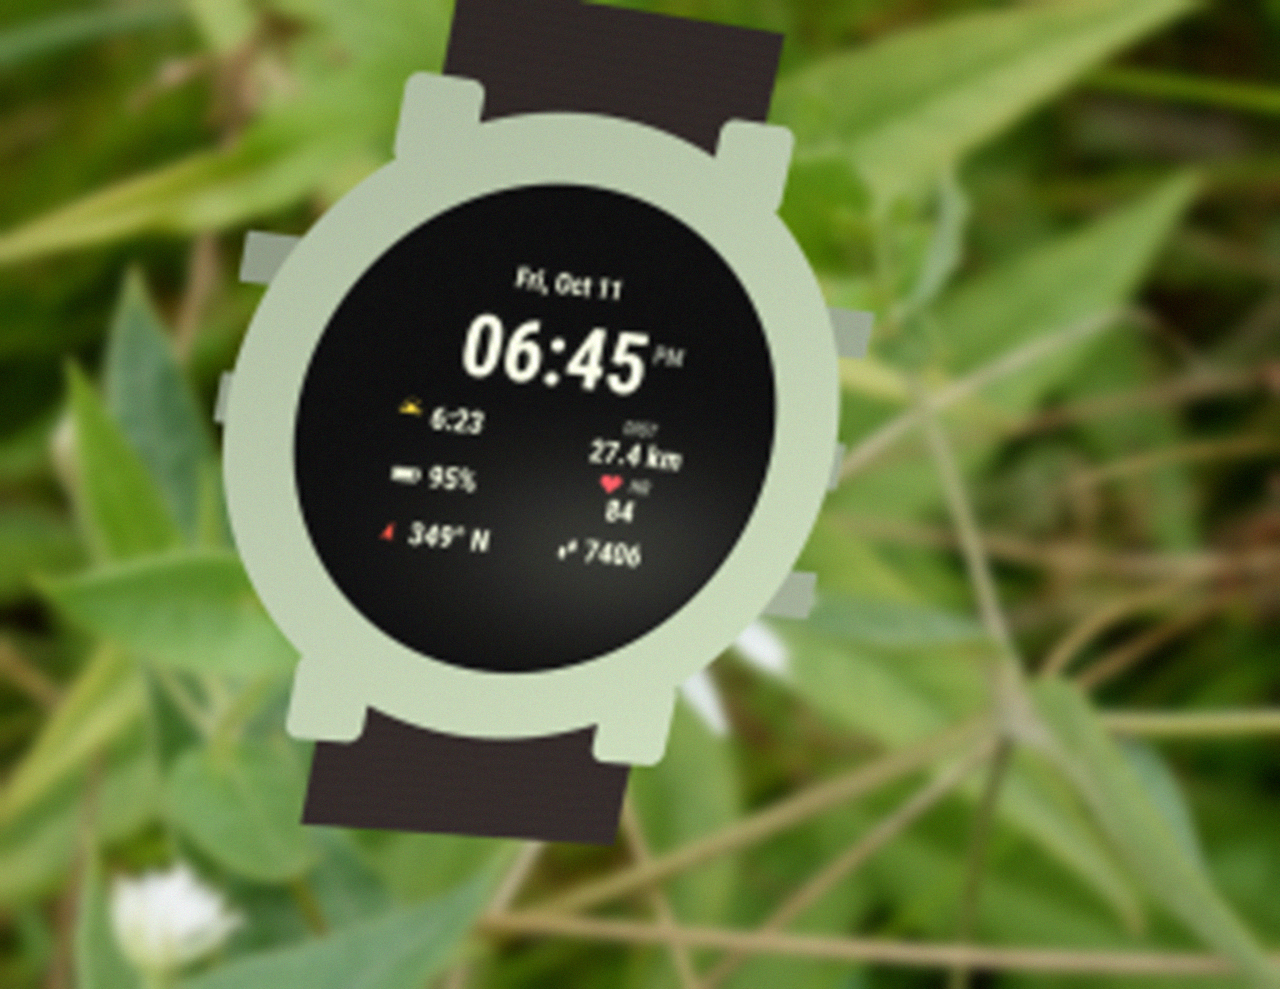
6:45
